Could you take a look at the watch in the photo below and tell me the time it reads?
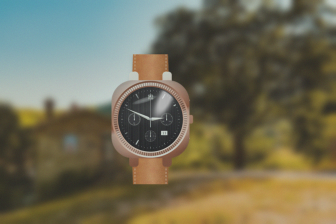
2:49
